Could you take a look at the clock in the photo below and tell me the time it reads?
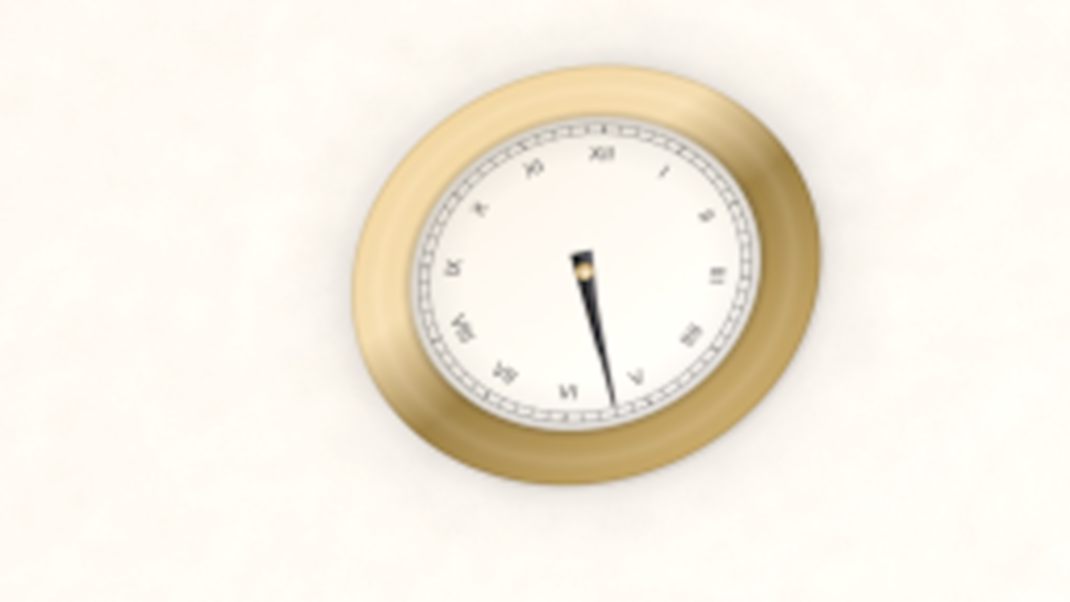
5:27
